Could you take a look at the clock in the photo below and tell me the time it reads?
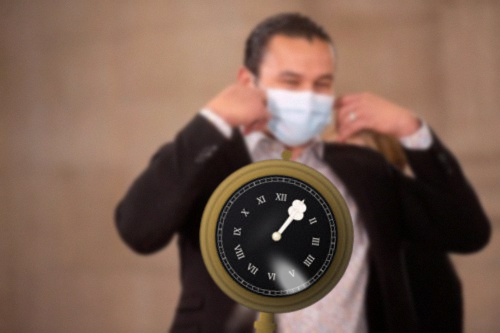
1:05
